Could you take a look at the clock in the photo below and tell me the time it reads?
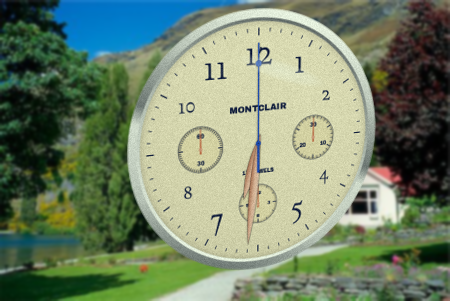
6:31
